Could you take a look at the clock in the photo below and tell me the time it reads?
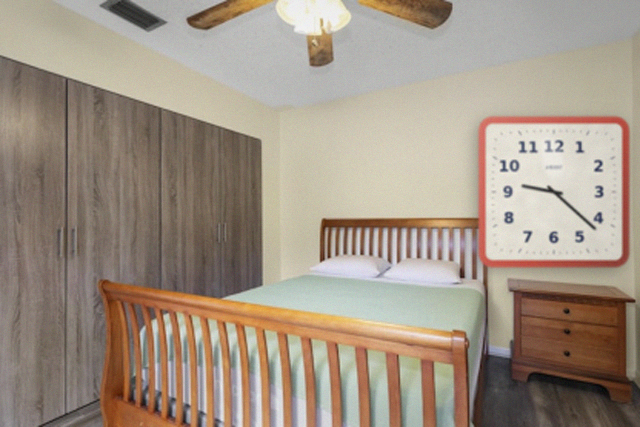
9:22
